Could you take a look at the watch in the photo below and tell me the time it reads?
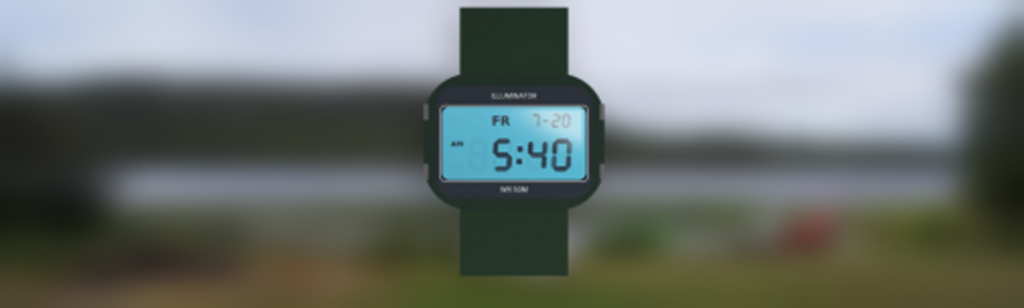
5:40
